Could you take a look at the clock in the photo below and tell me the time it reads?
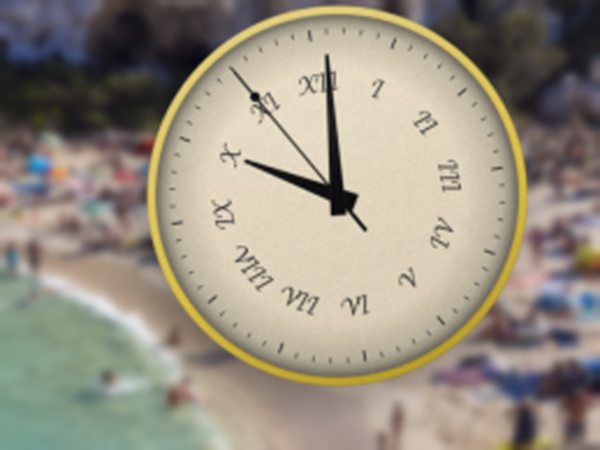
10:00:55
